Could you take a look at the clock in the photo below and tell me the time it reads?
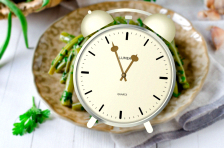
12:56
